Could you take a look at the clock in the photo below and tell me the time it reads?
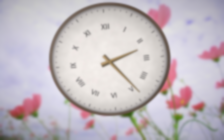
2:24
